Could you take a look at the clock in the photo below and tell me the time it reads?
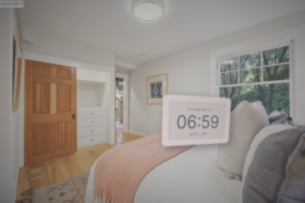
6:59
